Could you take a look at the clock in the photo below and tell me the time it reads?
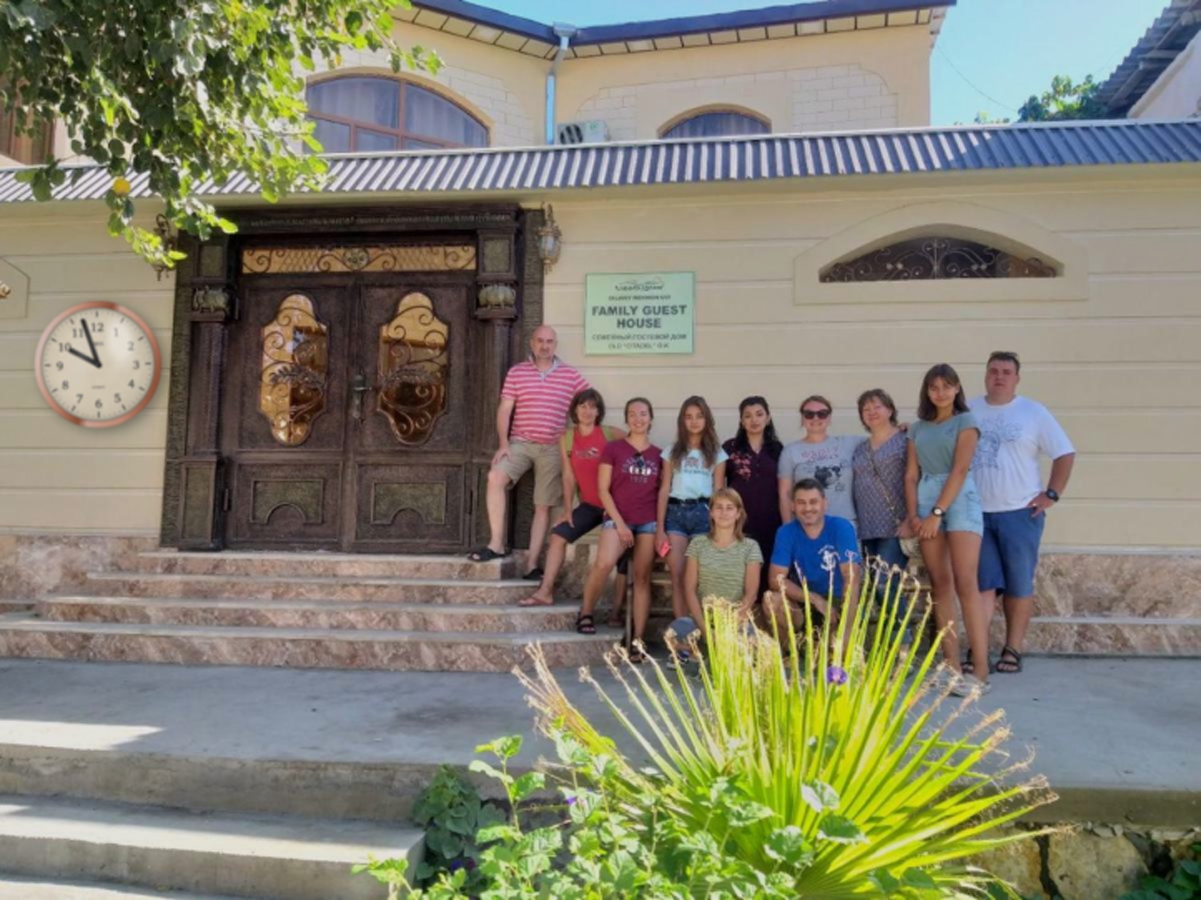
9:57
